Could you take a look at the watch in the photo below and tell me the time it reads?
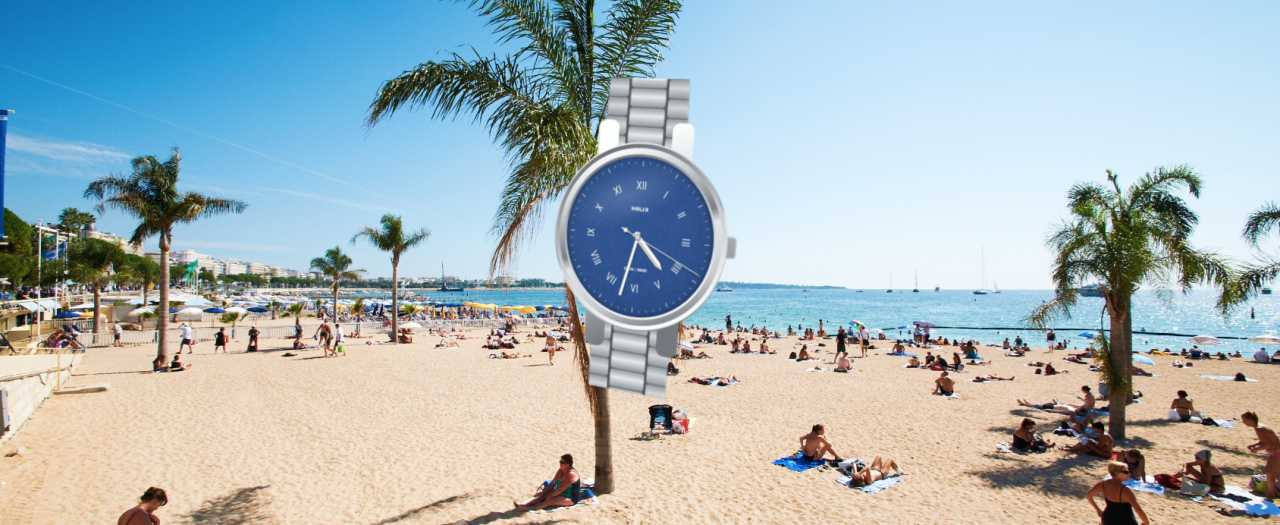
4:32:19
